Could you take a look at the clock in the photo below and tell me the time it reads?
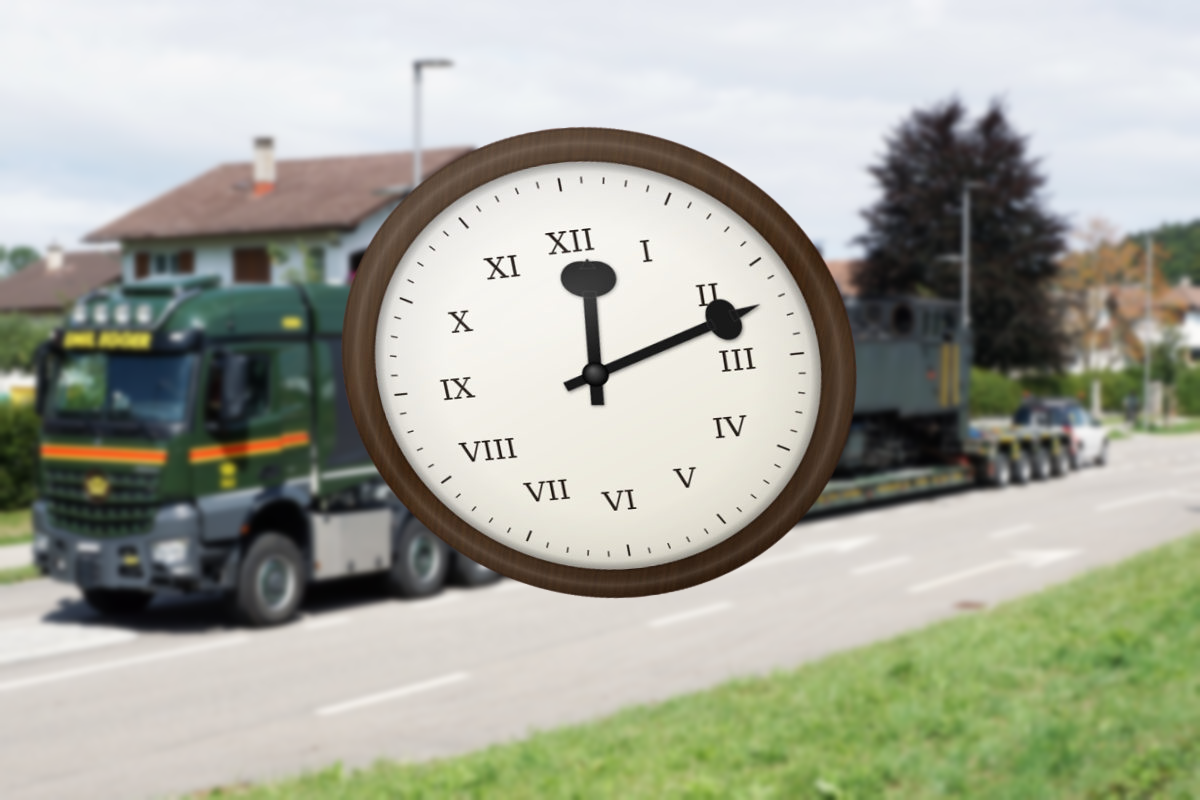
12:12
